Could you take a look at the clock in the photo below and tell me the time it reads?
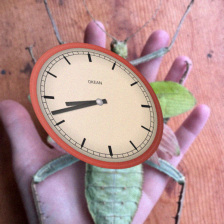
8:42
